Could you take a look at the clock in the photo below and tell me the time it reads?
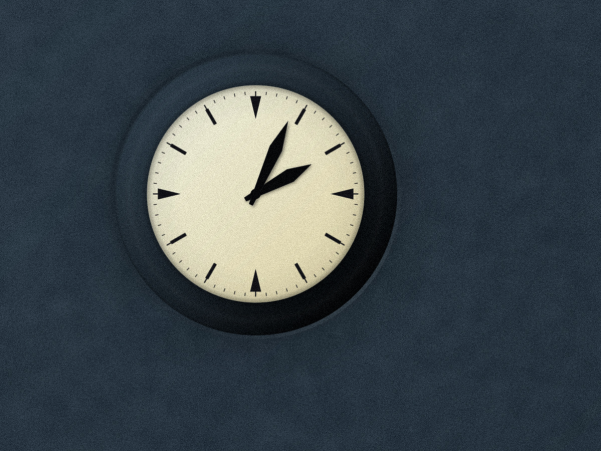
2:04
